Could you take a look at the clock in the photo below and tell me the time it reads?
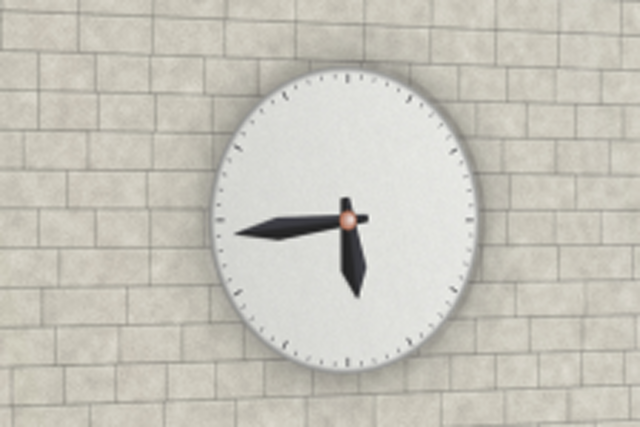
5:44
